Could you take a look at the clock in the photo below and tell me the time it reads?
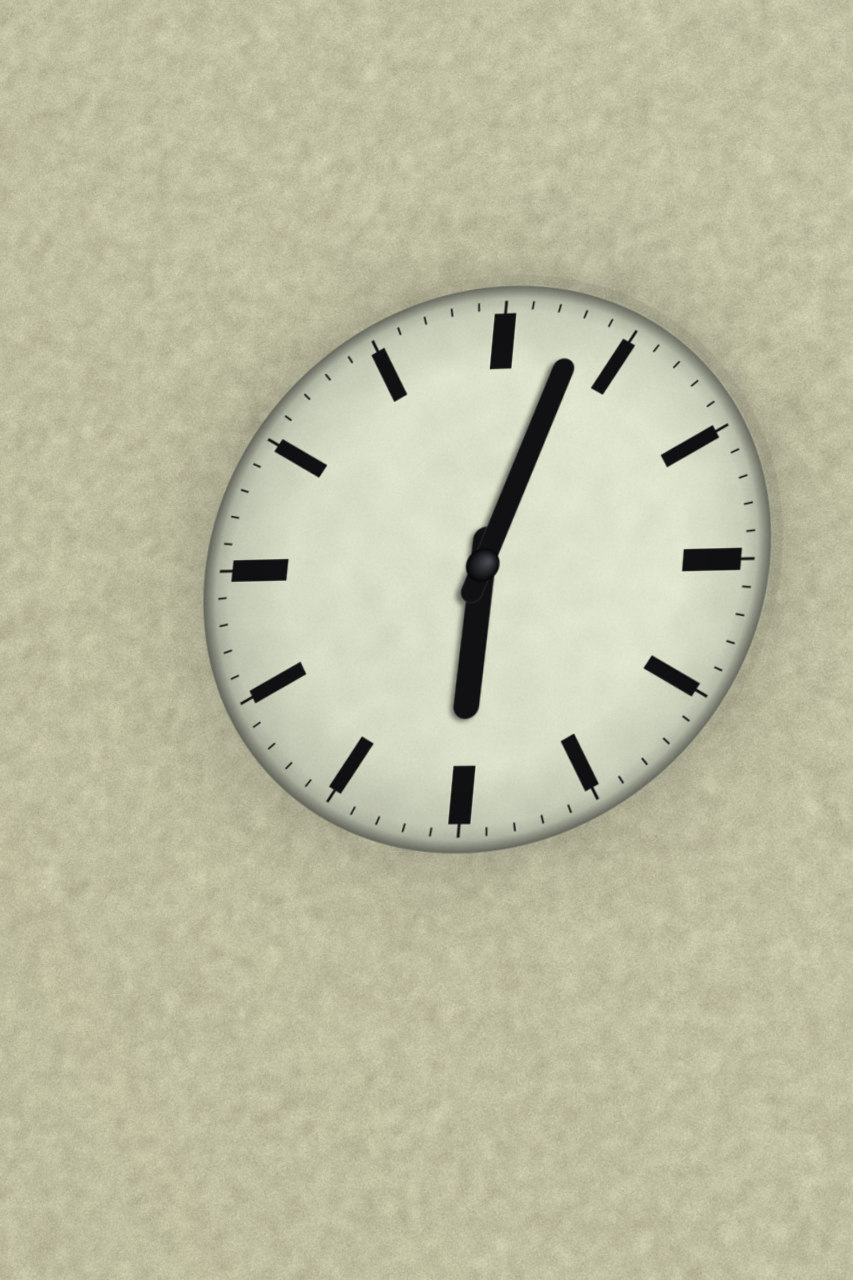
6:03
